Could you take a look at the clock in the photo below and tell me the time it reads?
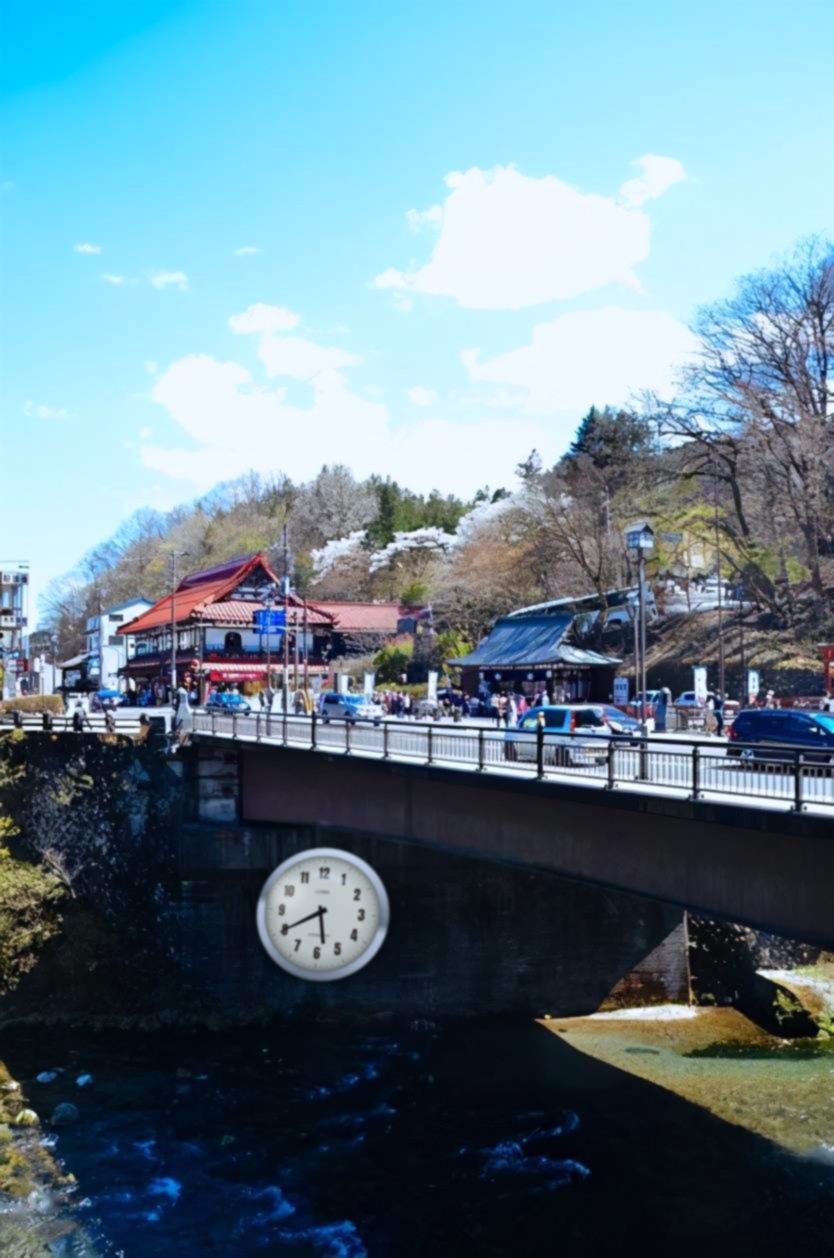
5:40
